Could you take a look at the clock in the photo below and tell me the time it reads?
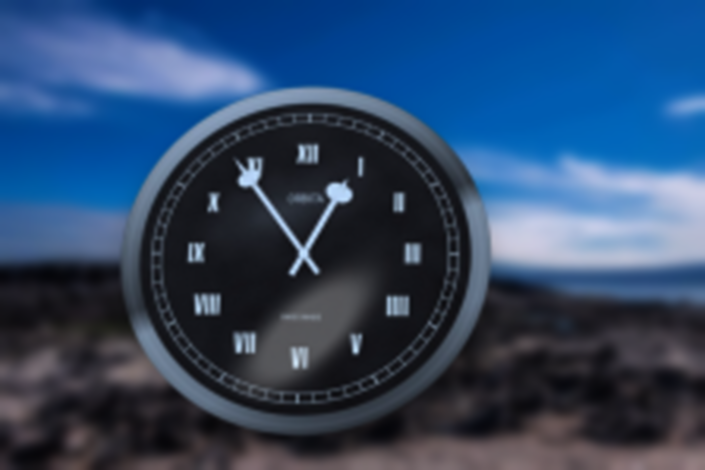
12:54
